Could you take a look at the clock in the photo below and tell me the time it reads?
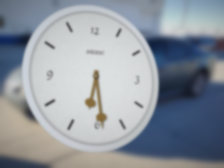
6:29
